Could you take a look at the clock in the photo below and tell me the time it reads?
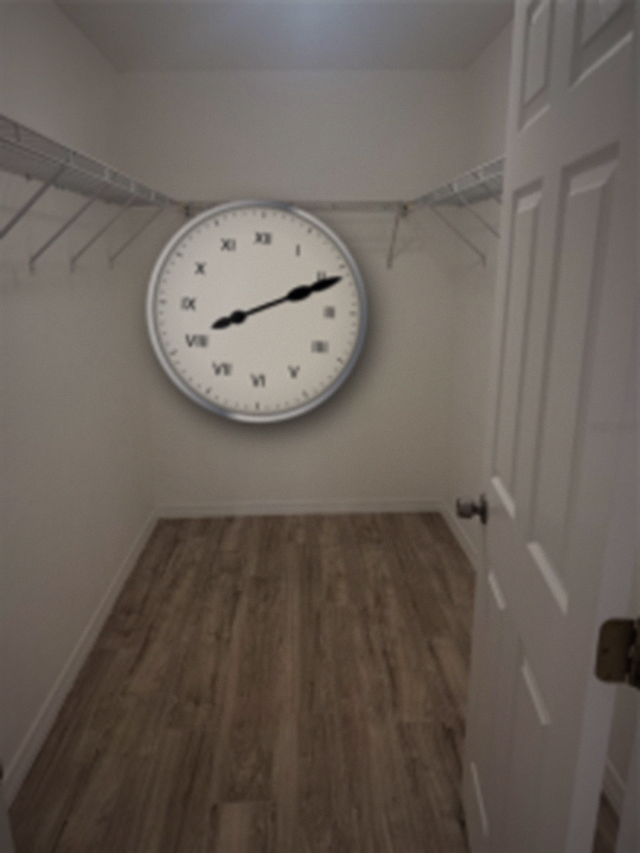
8:11
